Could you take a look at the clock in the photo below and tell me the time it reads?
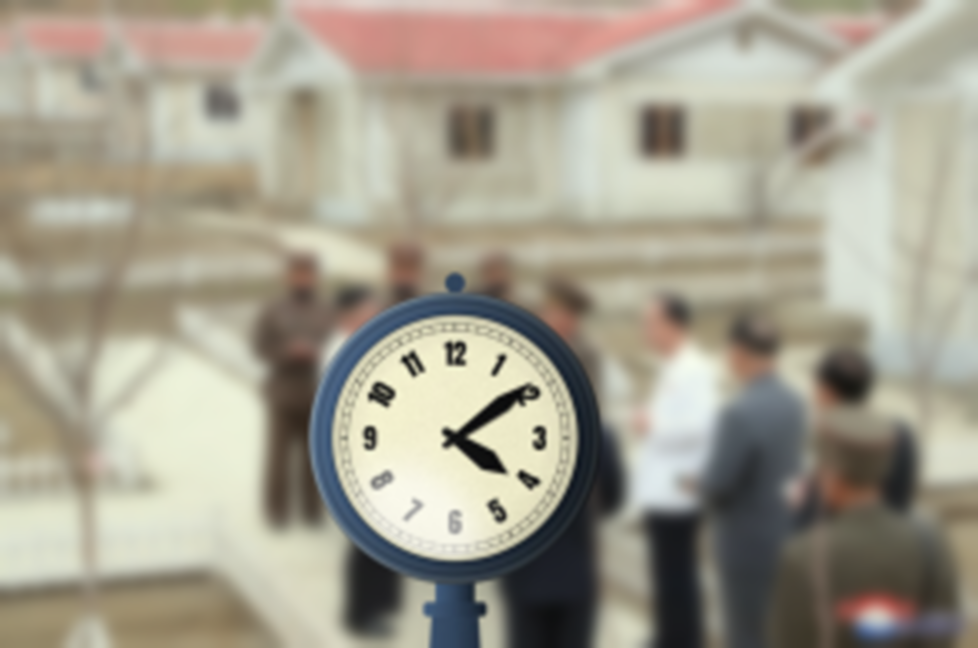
4:09
